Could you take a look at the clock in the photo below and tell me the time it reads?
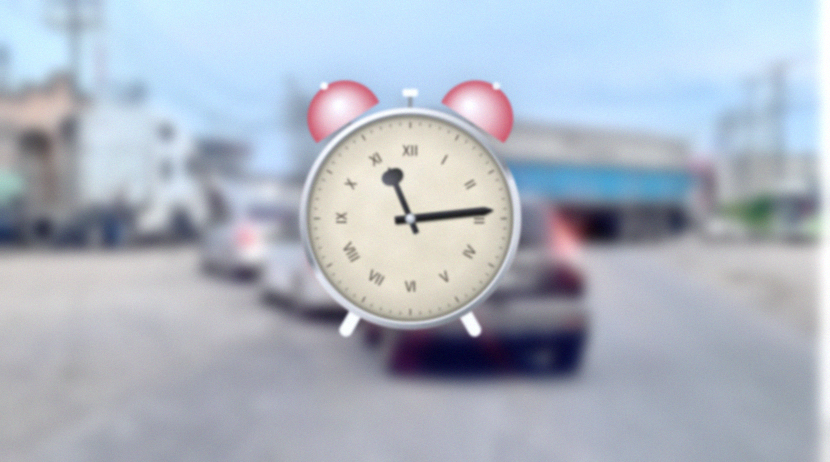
11:14
